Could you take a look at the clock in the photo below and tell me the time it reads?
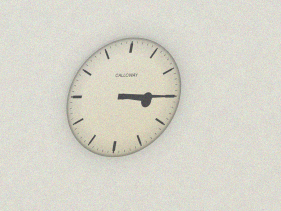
3:15
